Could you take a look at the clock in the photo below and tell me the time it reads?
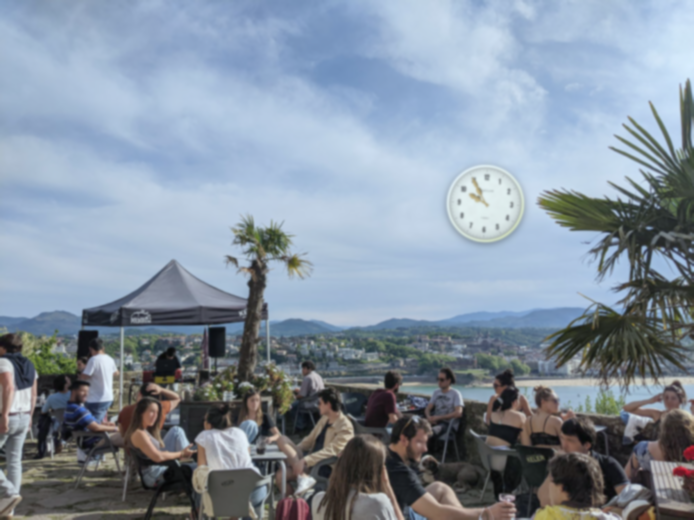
9:55
